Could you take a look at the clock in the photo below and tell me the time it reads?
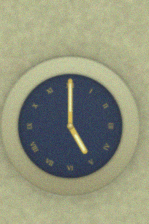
5:00
